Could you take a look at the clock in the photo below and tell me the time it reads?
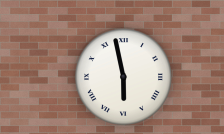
5:58
